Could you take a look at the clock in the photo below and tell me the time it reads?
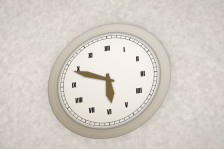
5:49
